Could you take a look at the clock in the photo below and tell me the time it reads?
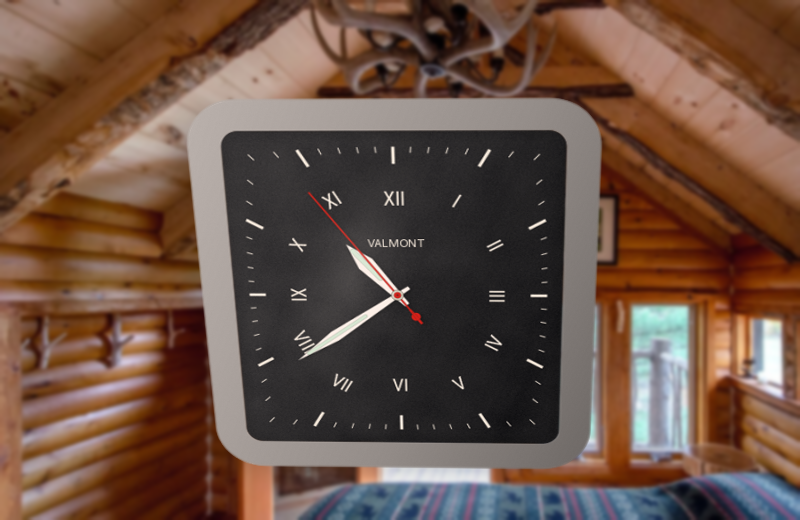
10:38:54
